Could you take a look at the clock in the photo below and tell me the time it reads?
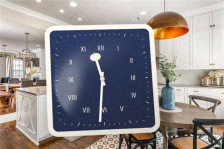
11:31
